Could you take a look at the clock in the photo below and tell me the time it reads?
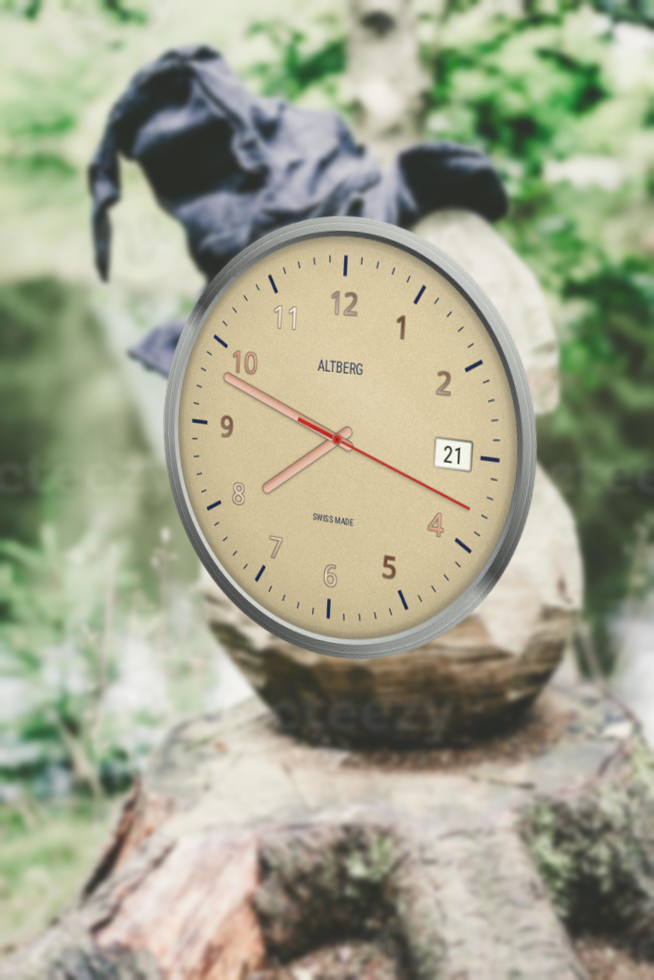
7:48:18
